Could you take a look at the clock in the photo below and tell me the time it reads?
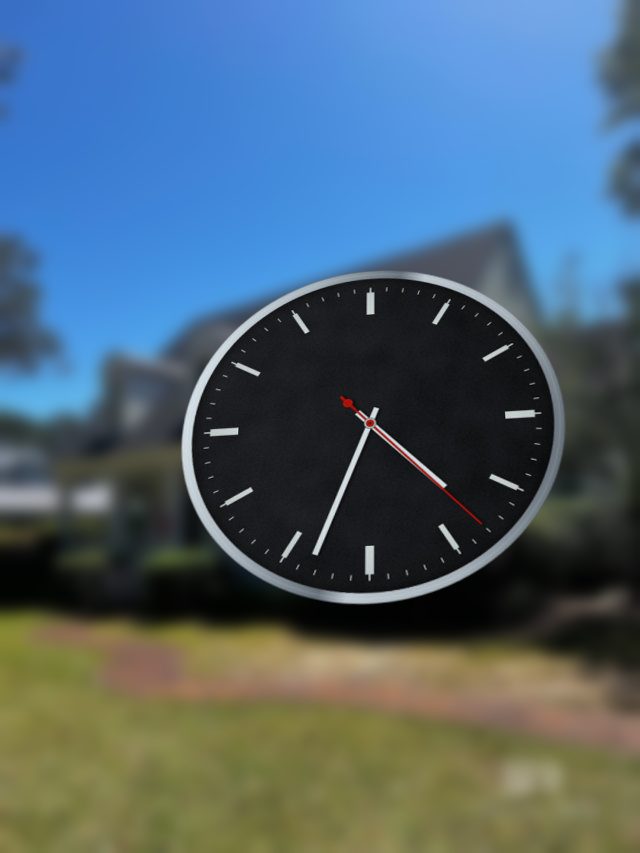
4:33:23
